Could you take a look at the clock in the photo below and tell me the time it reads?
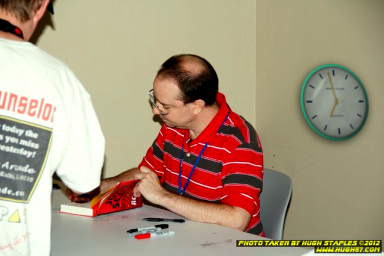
6:58
